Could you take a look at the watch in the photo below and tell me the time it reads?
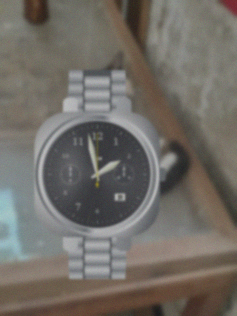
1:58
